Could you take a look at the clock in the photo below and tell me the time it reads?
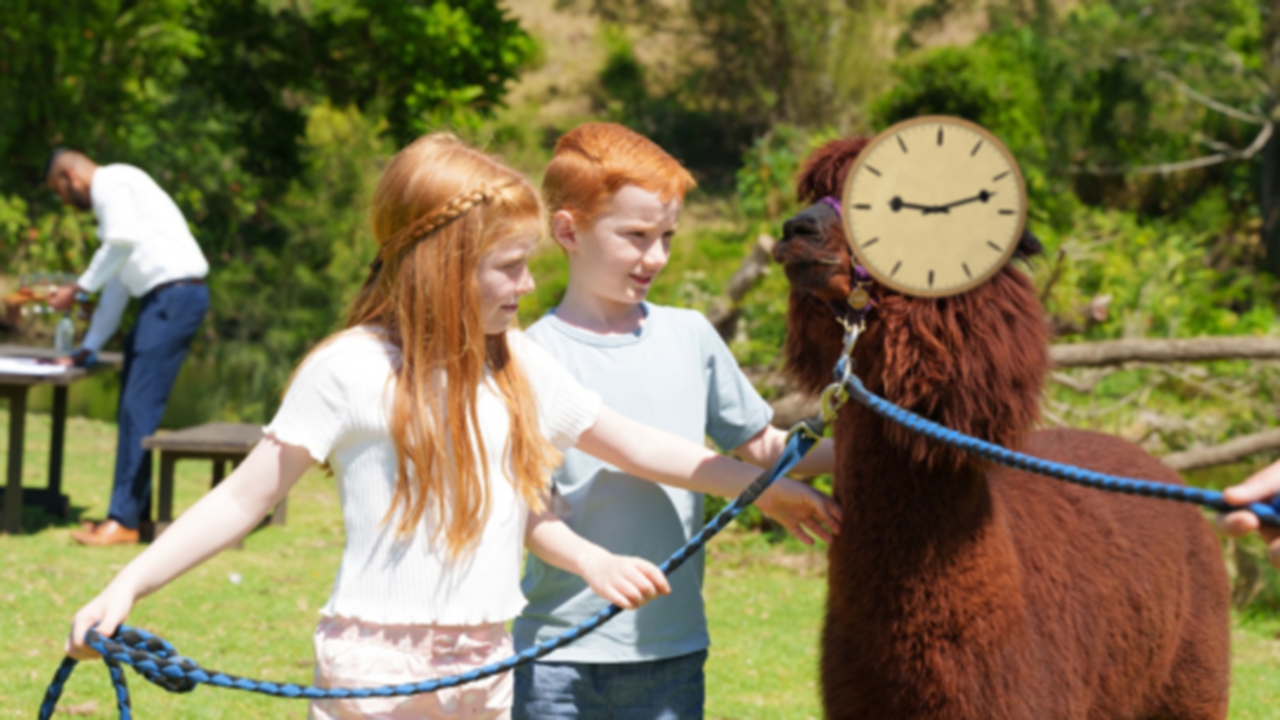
9:12
